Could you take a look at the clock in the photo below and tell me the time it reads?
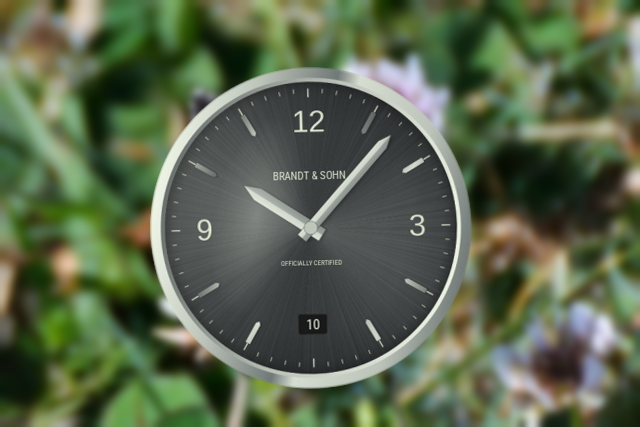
10:07
